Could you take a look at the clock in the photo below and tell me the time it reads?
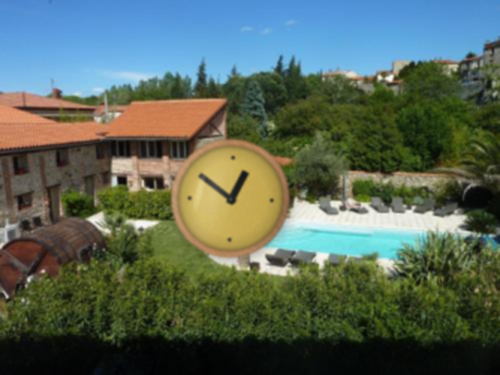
12:51
